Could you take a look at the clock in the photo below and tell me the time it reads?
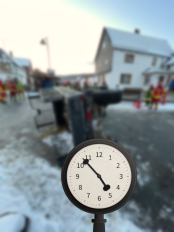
4:53
